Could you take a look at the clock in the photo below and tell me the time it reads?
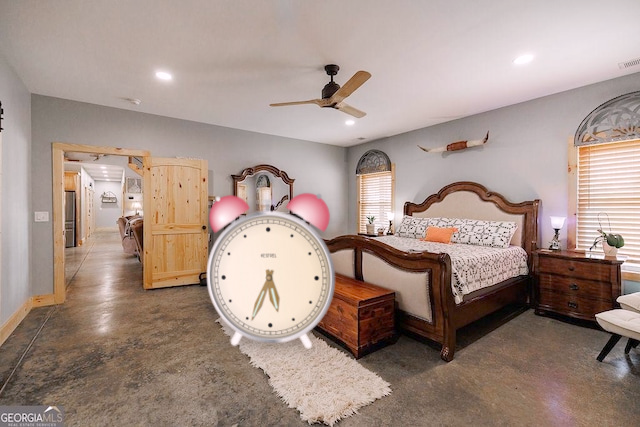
5:34
